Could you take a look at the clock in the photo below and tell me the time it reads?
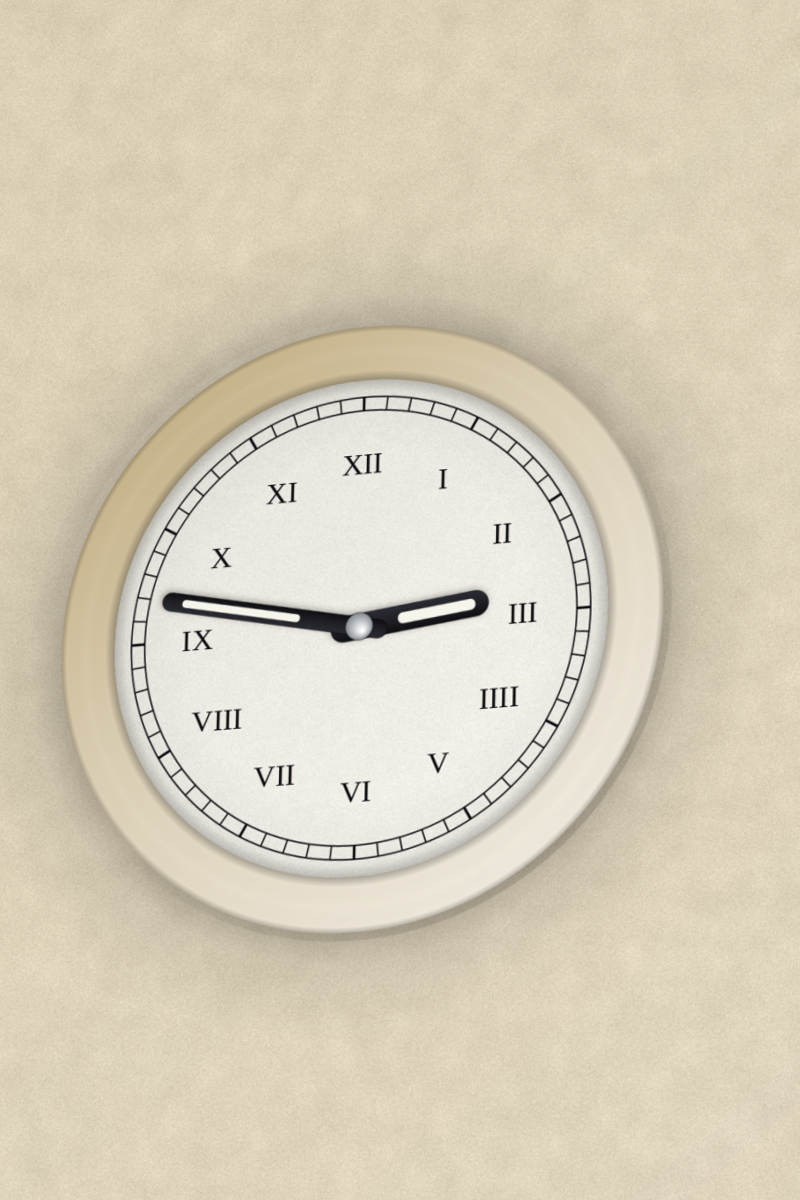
2:47
